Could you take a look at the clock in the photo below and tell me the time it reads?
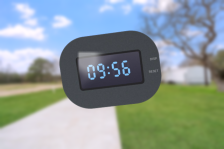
9:56
